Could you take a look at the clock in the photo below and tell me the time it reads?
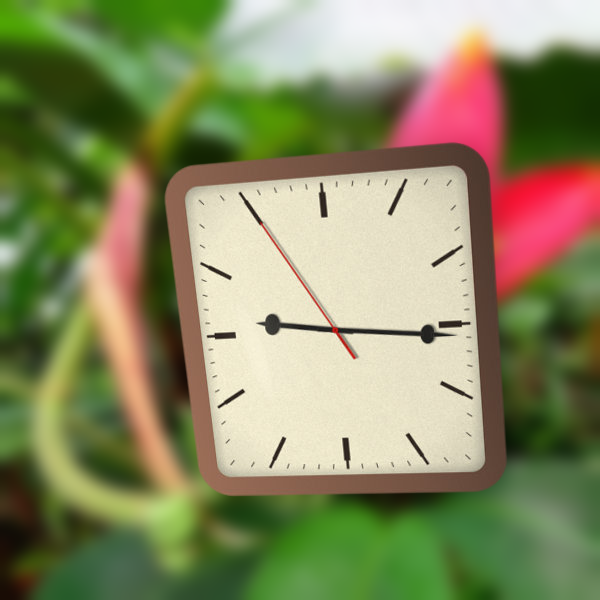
9:15:55
